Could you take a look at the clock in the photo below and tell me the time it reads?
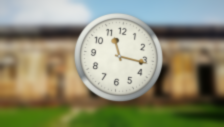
11:16
